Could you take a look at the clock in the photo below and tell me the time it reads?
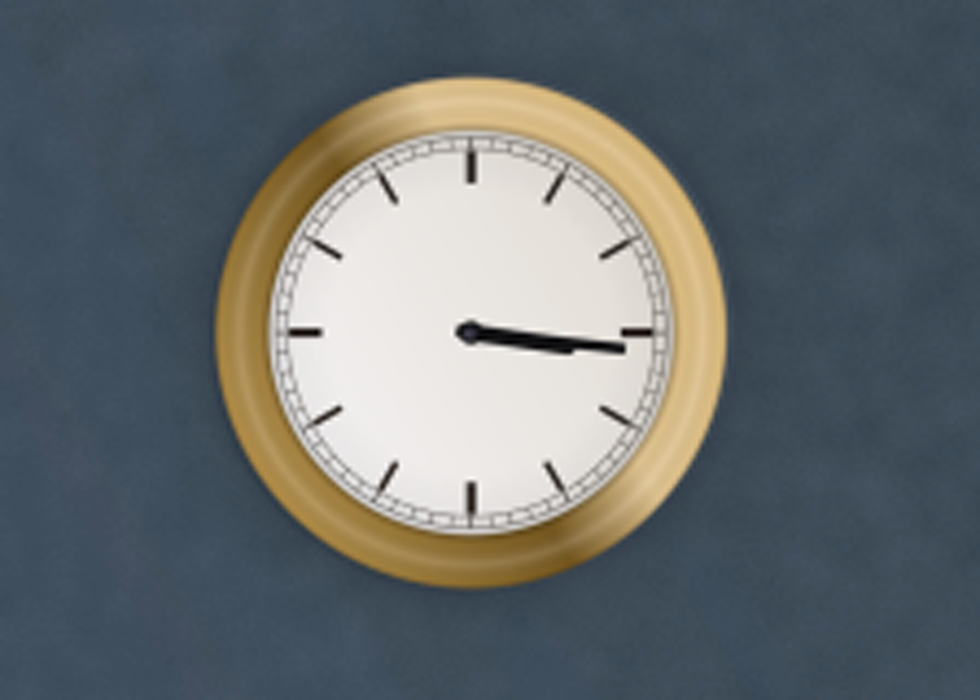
3:16
